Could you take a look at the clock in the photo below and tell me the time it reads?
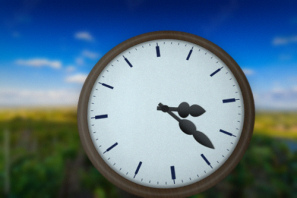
3:23
